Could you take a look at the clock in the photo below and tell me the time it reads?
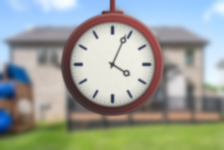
4:04
